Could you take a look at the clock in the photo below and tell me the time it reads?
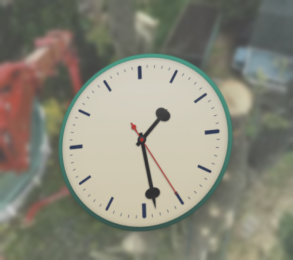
1:28:25
